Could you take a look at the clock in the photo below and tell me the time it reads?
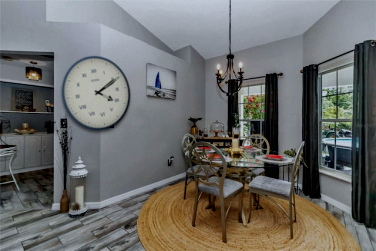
4:11
